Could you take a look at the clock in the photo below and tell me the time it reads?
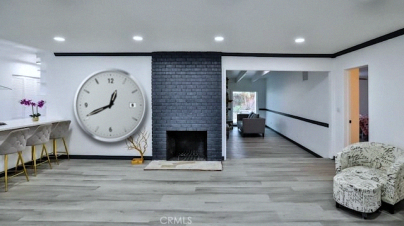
12:41
